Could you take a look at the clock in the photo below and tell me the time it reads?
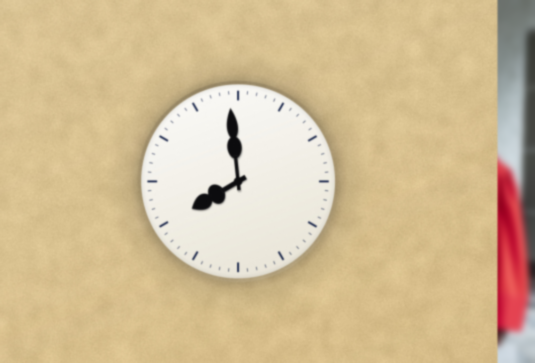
7:59
